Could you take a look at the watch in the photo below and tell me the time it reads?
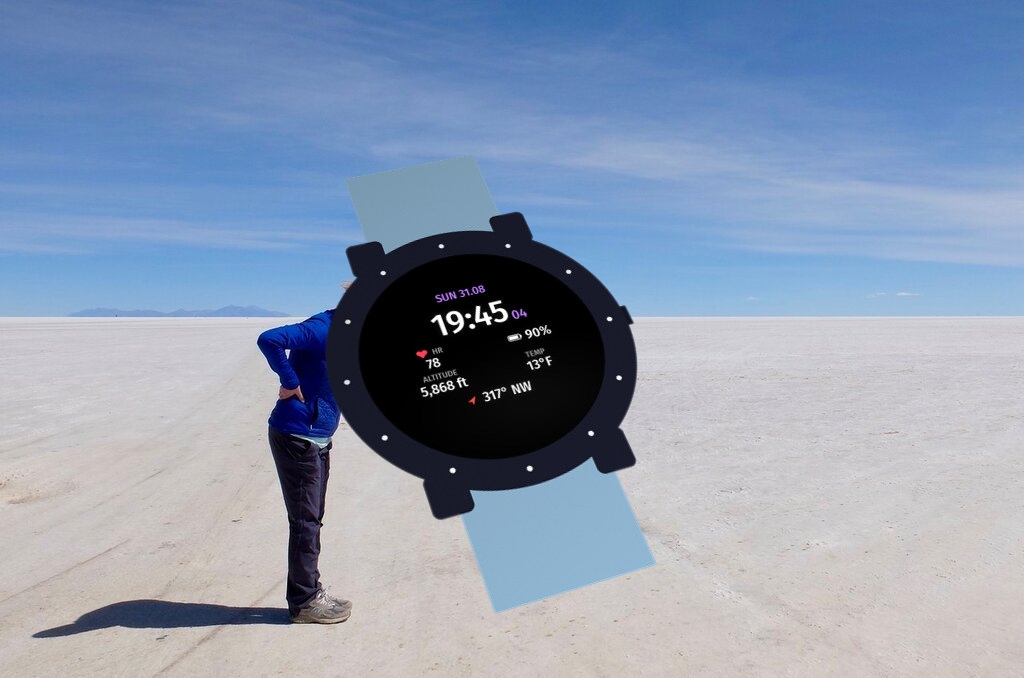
19:45:04
